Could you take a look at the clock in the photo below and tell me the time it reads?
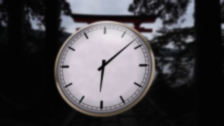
6:08
